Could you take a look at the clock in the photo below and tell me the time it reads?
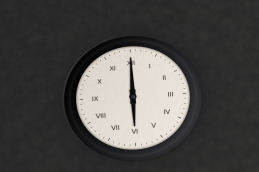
6:00
